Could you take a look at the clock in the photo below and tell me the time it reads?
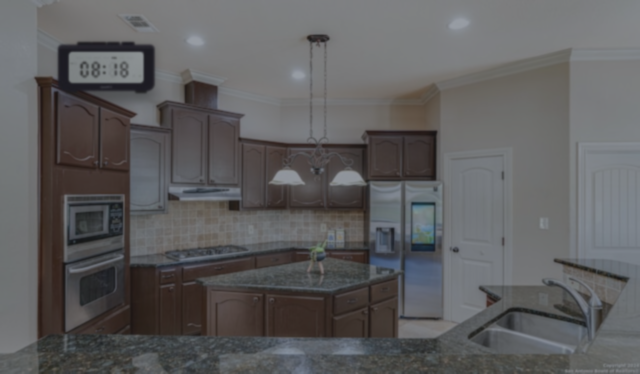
8:18
